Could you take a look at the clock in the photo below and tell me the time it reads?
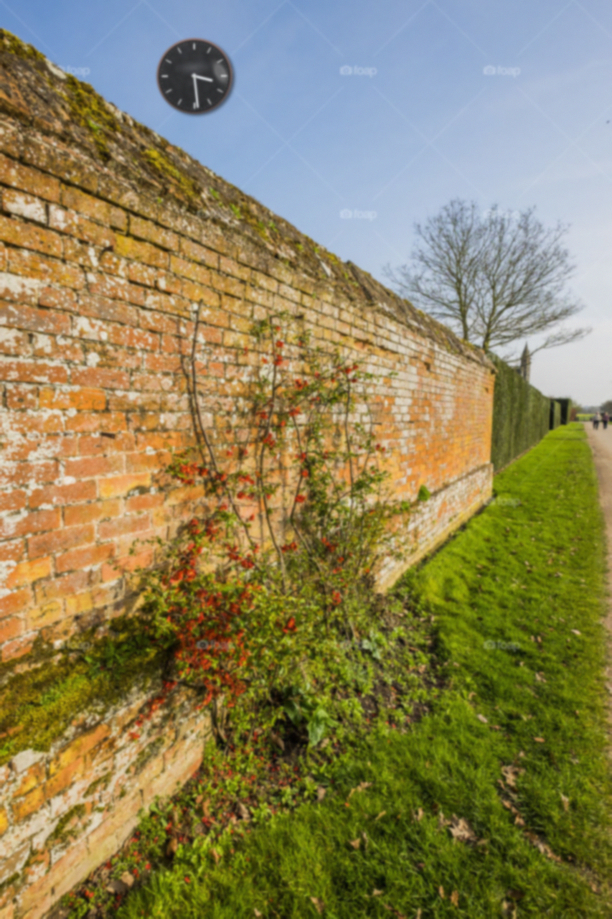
3:29
